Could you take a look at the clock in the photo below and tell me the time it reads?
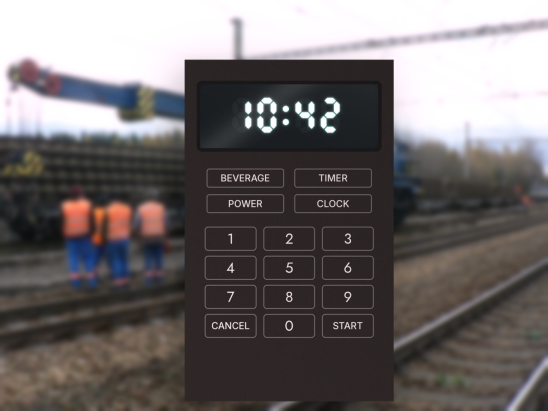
10:42
